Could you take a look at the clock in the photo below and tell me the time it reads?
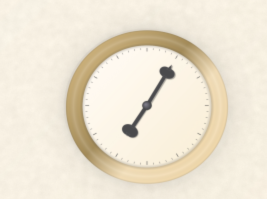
7:05
